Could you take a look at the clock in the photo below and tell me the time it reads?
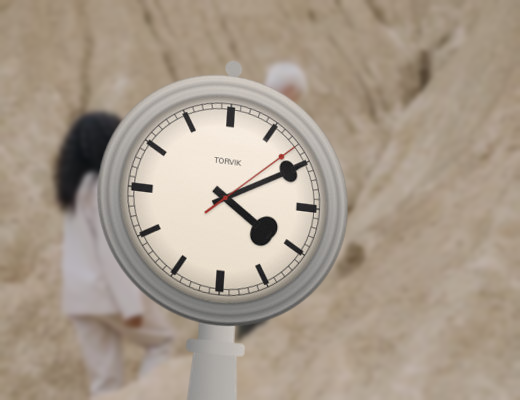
4:10:08
